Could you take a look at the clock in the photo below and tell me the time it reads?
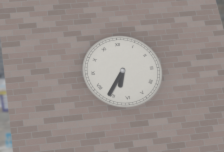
6:36
